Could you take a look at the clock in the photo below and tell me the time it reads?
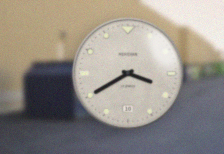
3:40
